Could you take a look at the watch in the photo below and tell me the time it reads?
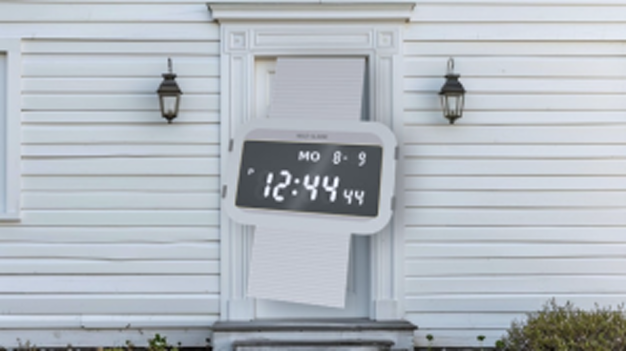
12:44:44
